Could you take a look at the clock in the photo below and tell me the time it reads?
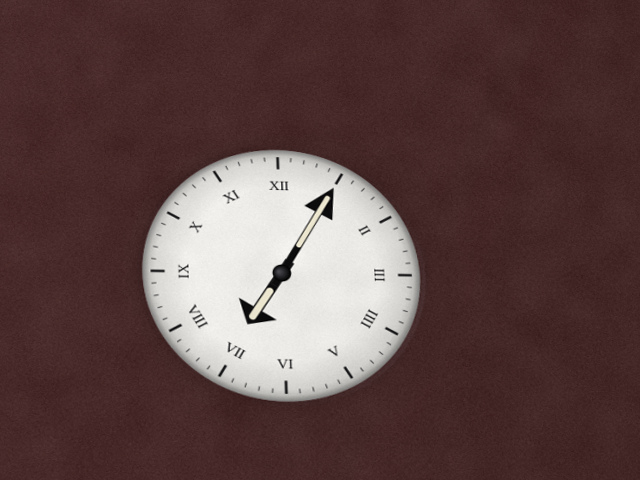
7:05
